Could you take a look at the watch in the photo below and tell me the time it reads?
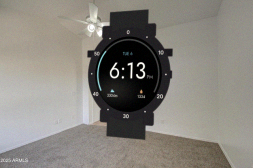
6:13
